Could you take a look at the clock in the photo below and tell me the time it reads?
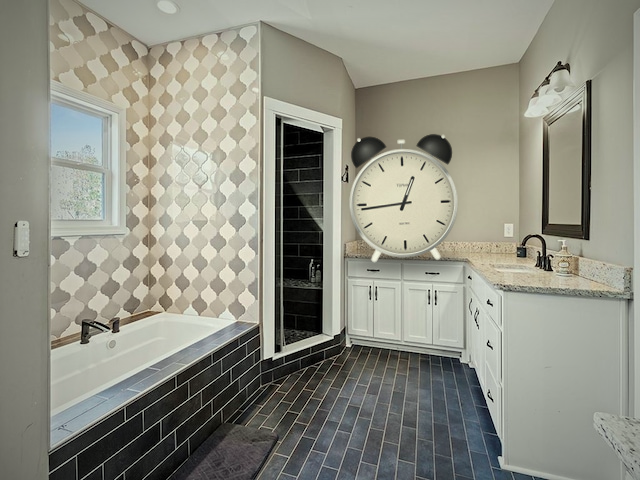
12:44
